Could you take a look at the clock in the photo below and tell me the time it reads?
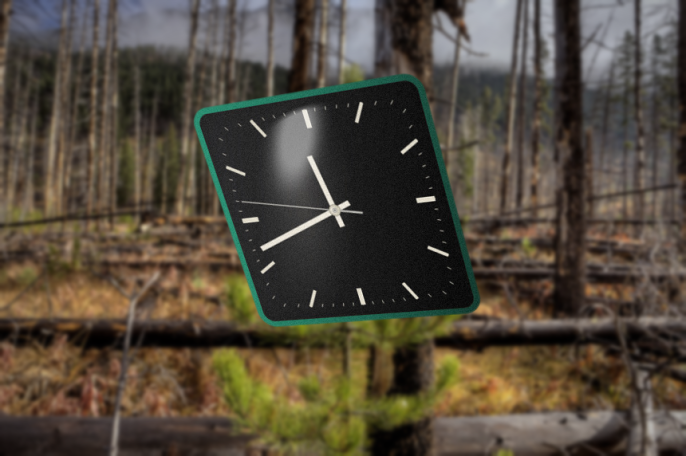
11:41:47
